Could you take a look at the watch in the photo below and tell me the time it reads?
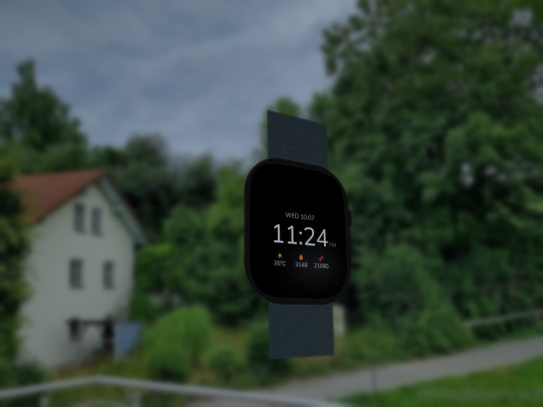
11:24
